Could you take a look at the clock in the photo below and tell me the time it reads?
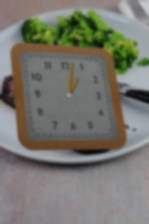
1:02
